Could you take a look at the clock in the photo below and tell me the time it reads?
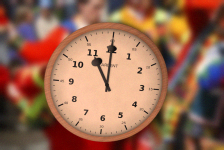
11:00
